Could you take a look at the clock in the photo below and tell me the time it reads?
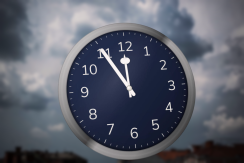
11:55
